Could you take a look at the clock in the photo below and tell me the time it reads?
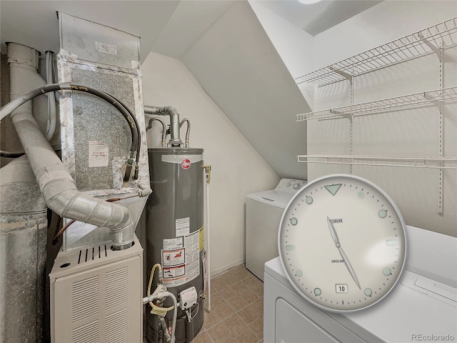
11:26
